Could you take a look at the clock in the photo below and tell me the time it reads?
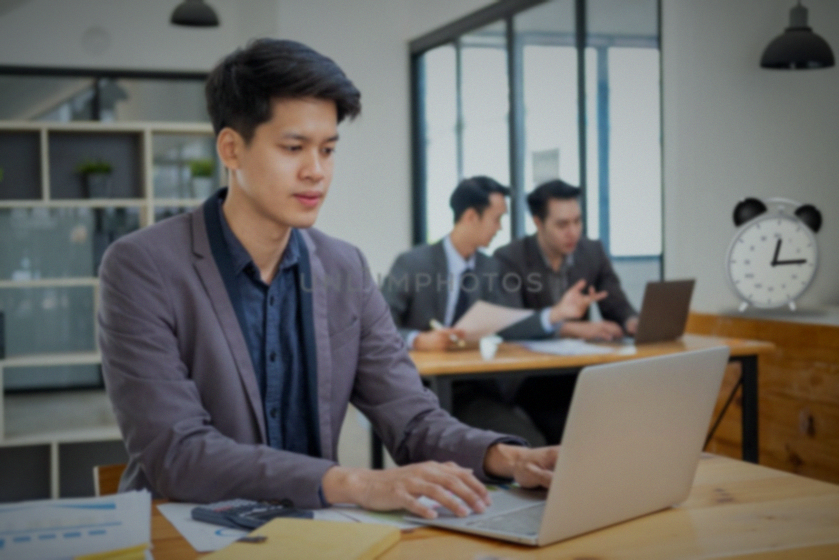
12:14
